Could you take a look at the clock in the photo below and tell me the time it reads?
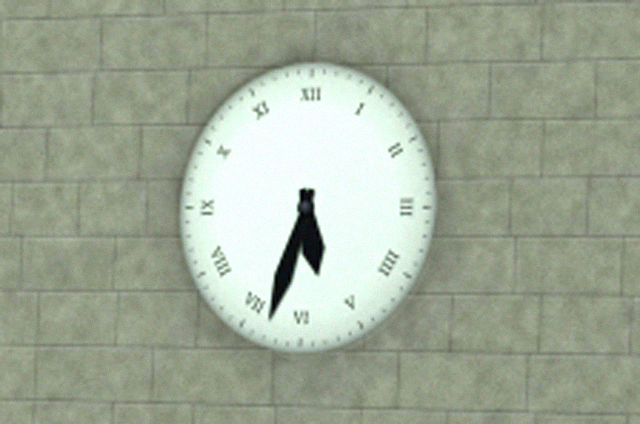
5:33
